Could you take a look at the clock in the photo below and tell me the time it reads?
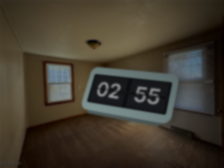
2:55
